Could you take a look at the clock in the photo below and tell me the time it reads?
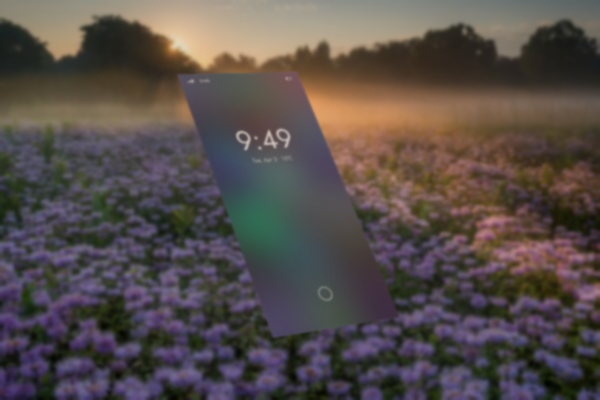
9:49
